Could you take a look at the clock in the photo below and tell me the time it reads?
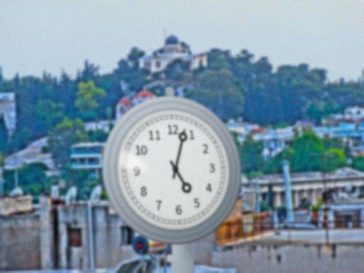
5:03
